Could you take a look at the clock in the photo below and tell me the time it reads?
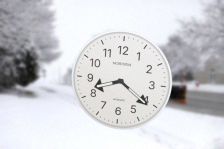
8:21
